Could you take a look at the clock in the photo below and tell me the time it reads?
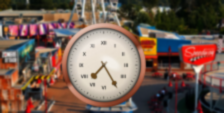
7:25
